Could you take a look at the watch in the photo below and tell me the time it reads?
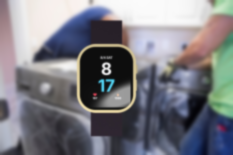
8:17
